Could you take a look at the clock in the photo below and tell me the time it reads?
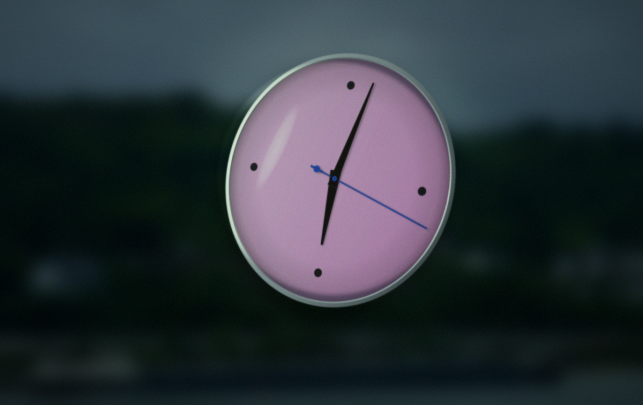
6:02:18
